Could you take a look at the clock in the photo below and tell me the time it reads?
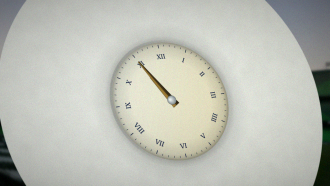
10:55
